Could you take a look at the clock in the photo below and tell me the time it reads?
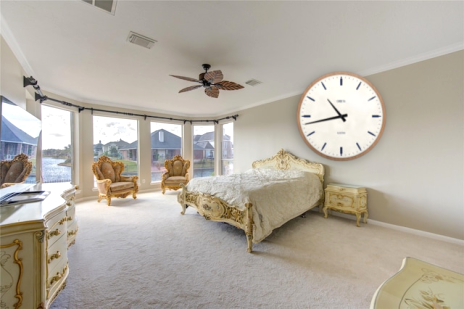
10:43
